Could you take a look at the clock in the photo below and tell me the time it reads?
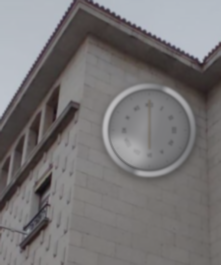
6:00
